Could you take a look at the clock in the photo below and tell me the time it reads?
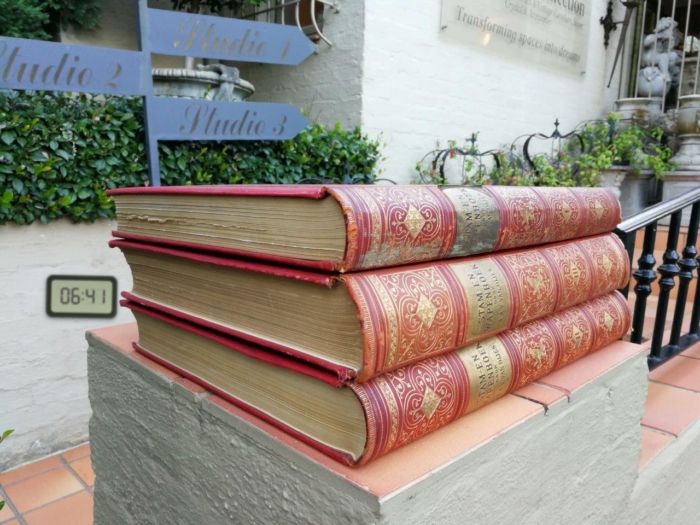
6:41
